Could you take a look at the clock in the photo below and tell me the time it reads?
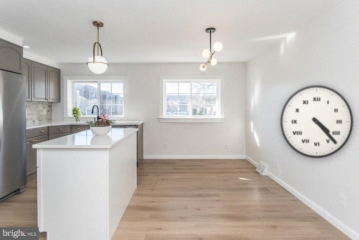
4:23
